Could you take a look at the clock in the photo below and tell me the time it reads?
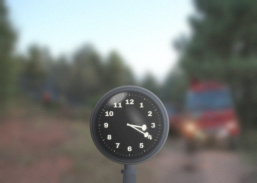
3:20
